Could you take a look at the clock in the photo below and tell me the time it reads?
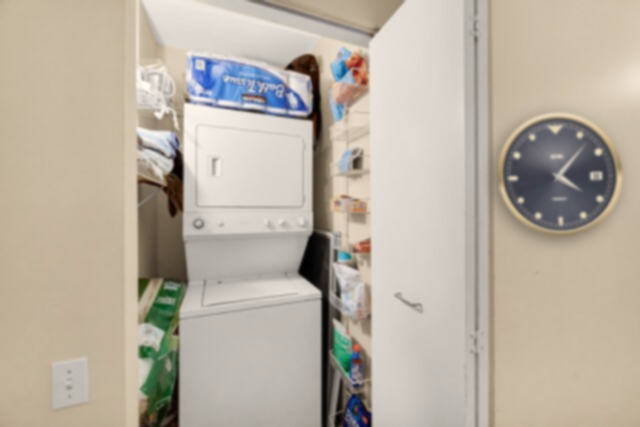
4:07
